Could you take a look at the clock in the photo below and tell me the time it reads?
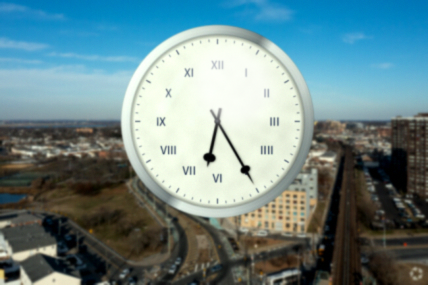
6:25
